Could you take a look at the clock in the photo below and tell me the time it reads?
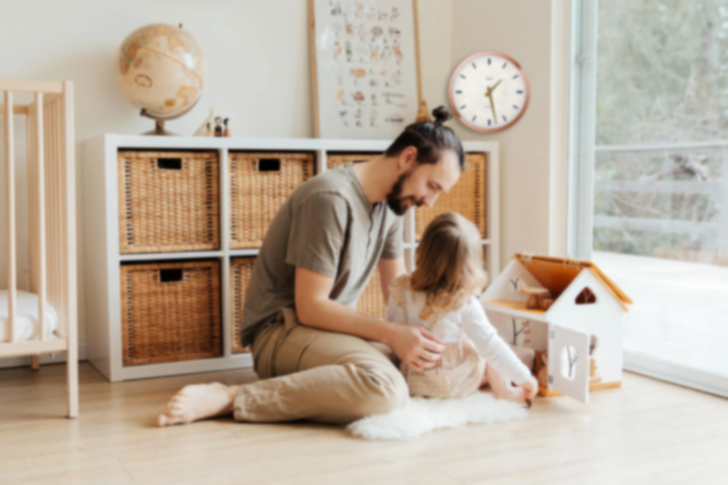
1:28
